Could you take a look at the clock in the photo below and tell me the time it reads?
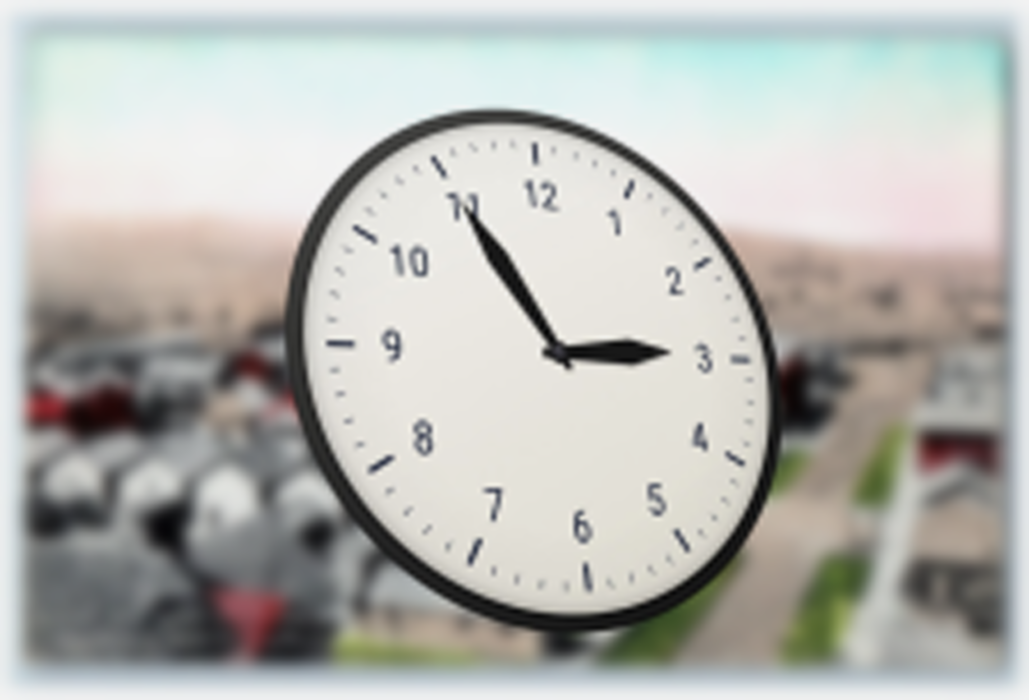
2:55
